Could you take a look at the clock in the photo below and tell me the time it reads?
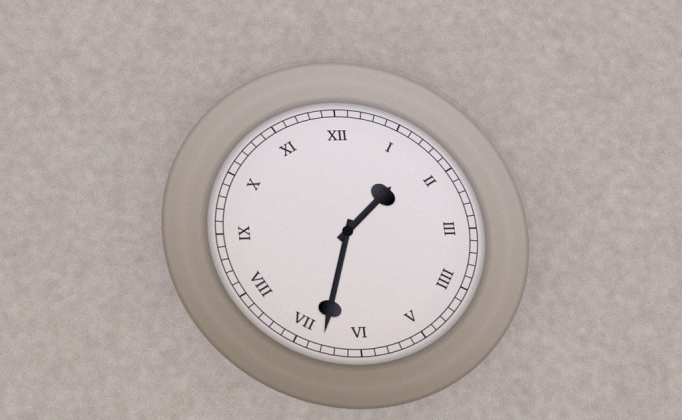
1:33
